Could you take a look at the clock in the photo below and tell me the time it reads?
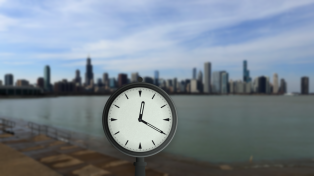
12:20
